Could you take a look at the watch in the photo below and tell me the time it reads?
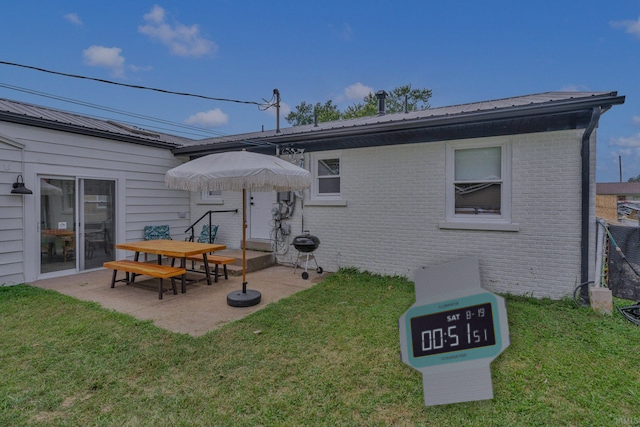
0:51:51
